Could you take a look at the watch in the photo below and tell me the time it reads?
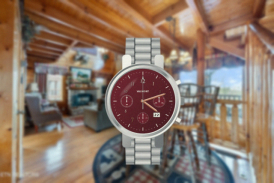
4:12
